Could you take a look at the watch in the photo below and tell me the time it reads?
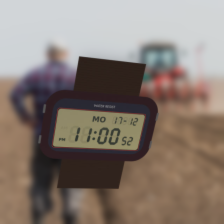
11:00:52
